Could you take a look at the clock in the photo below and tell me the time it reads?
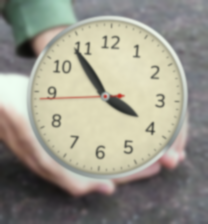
3:53:44
